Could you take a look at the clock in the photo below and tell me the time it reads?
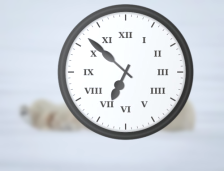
6:52
